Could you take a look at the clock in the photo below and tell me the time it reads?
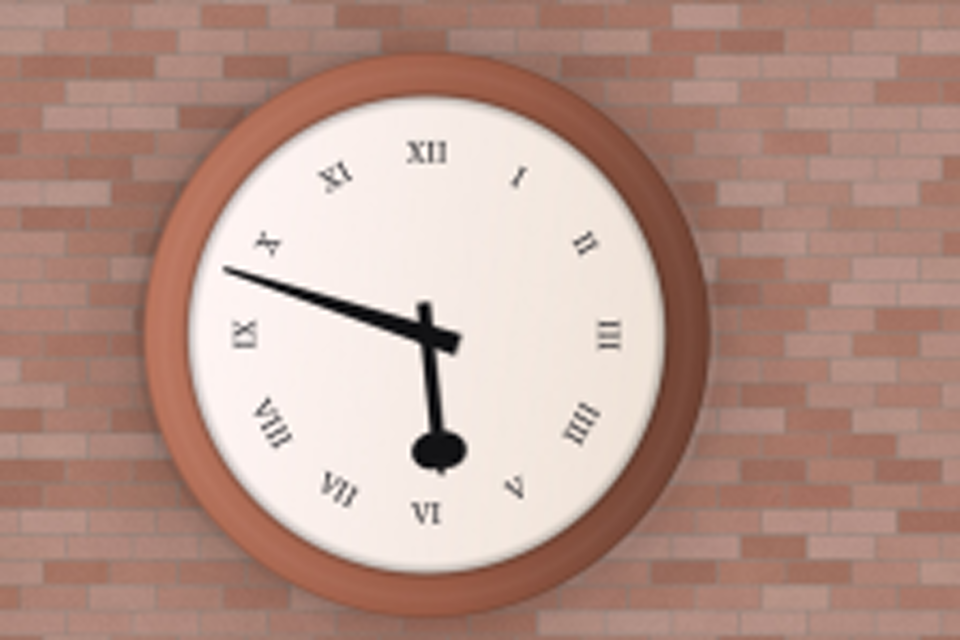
5:48
